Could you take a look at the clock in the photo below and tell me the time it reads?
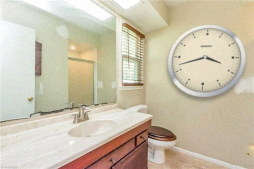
3:42
